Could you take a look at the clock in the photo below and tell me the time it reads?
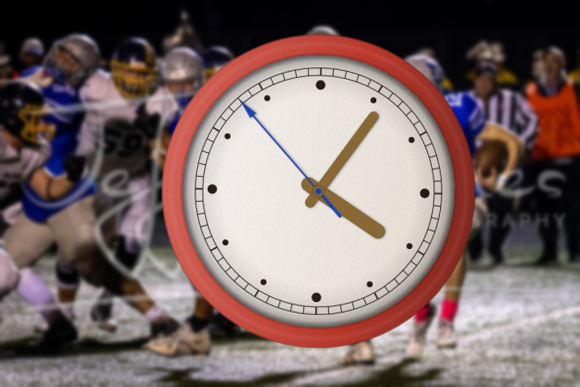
4:05:53
